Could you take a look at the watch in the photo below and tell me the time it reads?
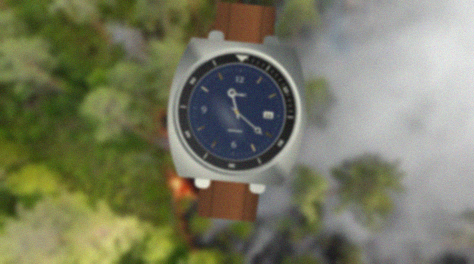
11:21
